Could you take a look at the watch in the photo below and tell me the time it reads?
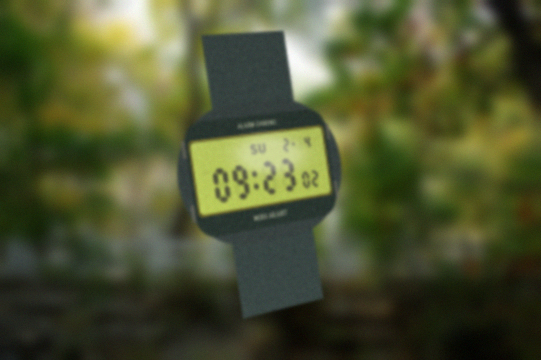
9:23:02
